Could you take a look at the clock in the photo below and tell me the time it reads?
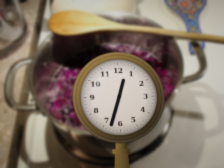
12:33
